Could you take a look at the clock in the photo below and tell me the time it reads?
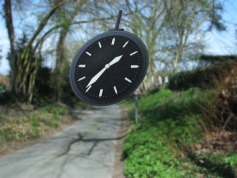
1:36
